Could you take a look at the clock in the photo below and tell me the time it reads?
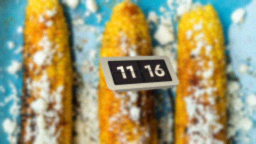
11:16
